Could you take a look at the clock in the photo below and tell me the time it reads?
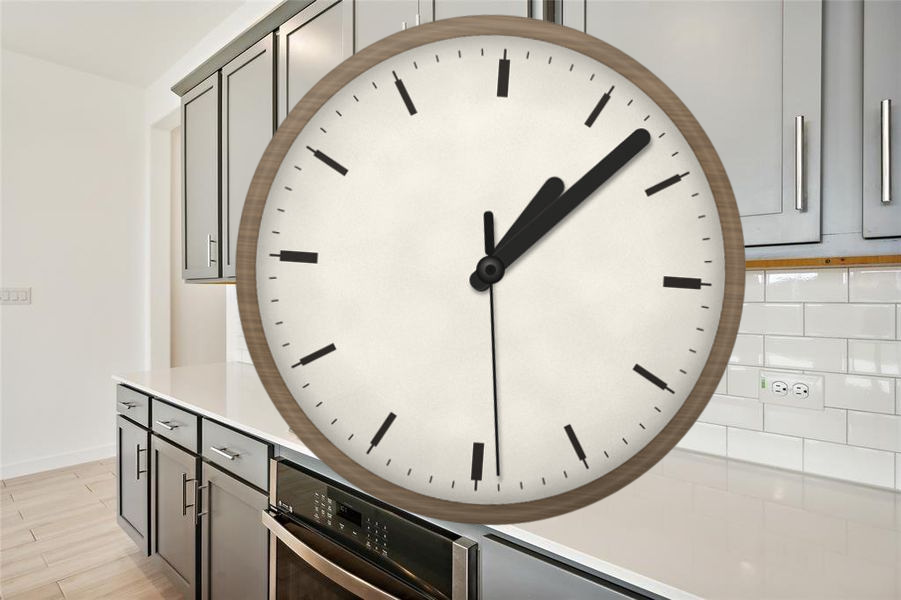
1:07:29
